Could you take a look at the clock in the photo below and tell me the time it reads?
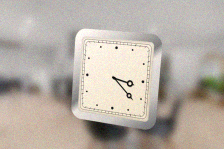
3:22
